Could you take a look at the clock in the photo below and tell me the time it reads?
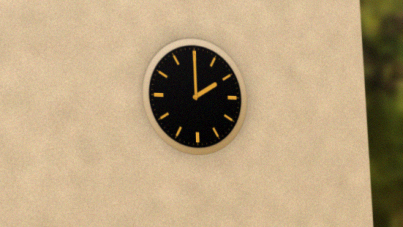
2:00
